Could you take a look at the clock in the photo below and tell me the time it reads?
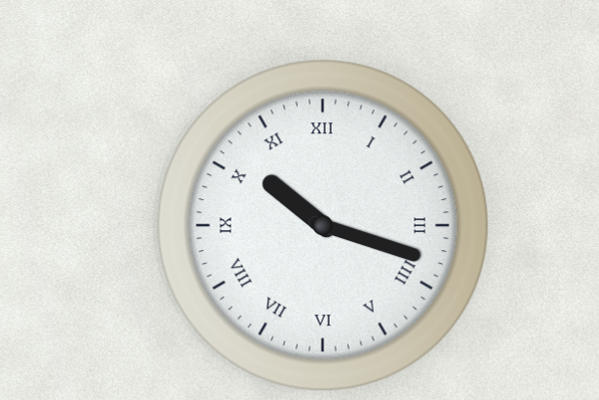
10:18
